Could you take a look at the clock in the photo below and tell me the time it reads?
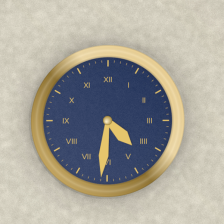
4:31
